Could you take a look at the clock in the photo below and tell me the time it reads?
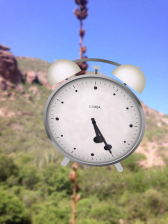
5:25
